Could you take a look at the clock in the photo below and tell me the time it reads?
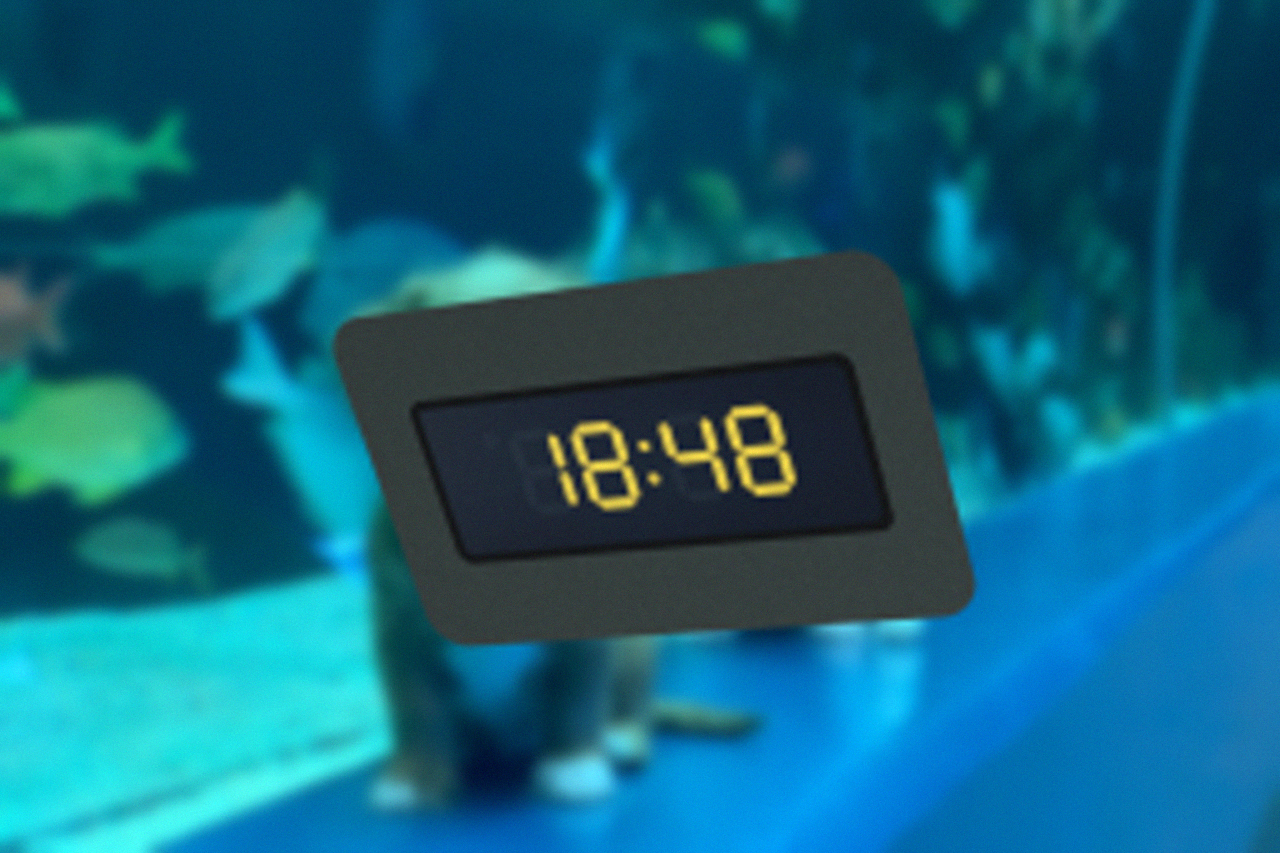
18:48
